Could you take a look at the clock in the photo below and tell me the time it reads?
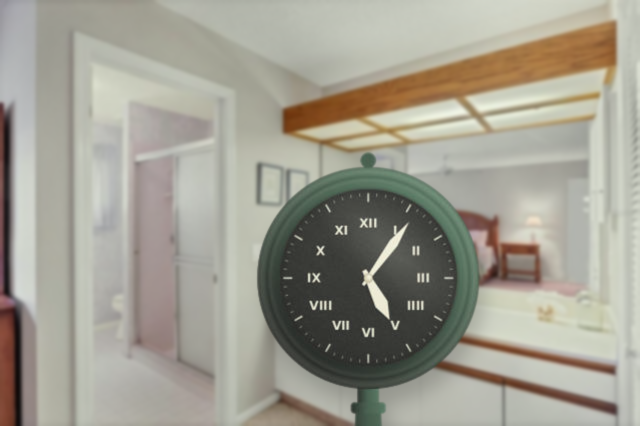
5:06
